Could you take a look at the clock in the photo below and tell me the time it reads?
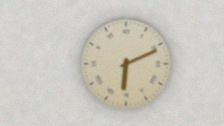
6:11
